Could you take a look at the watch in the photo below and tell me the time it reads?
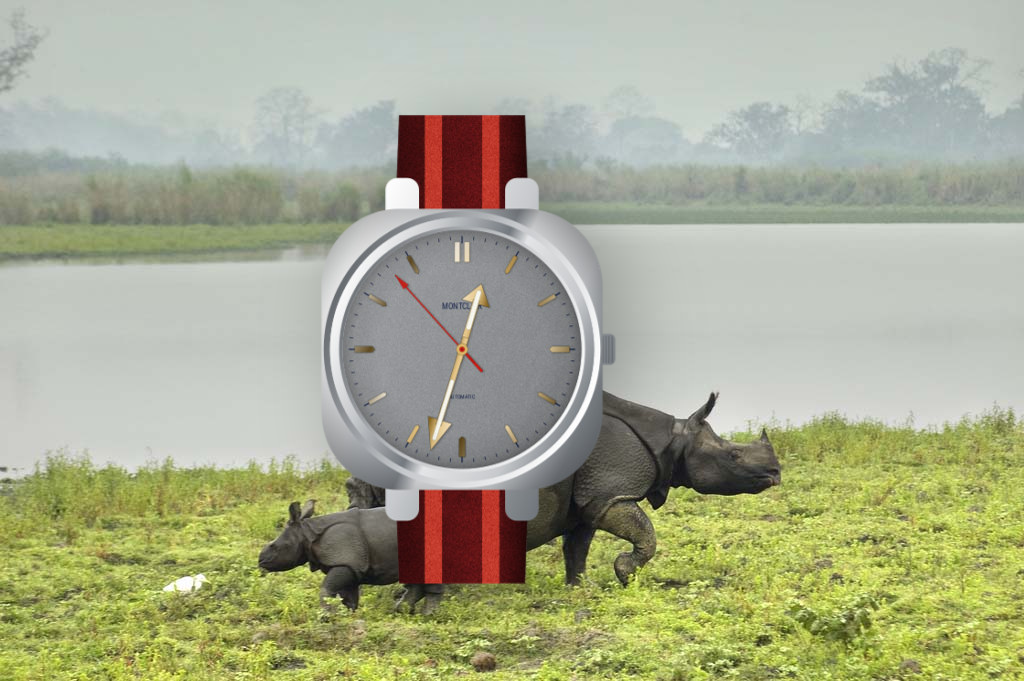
12:32:53
